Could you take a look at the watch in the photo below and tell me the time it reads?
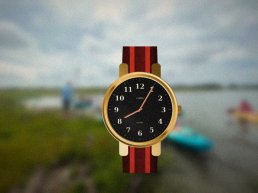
8:05
